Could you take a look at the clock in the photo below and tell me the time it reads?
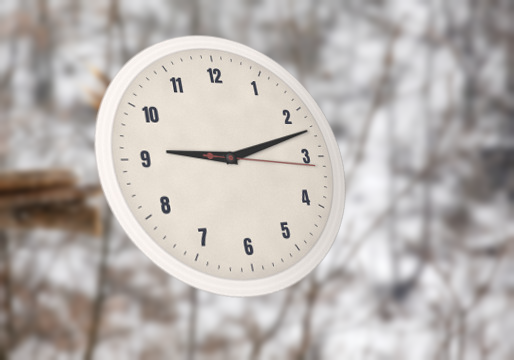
9:12:16
